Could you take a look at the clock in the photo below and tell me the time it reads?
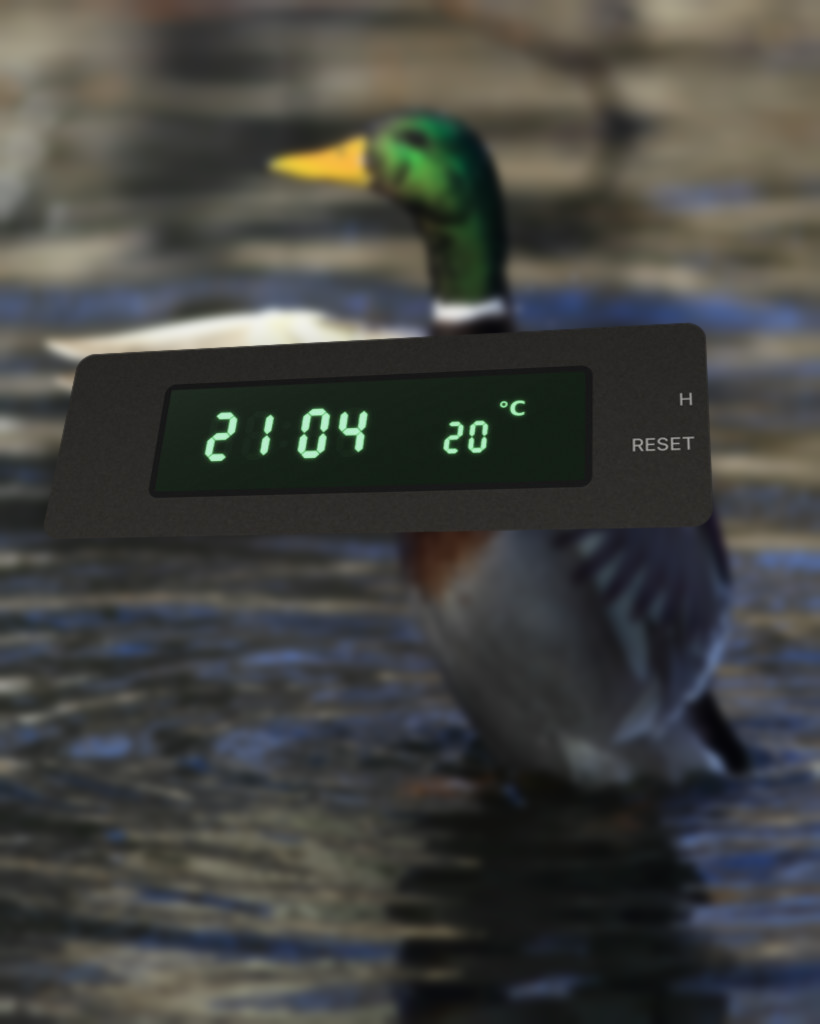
21:04
